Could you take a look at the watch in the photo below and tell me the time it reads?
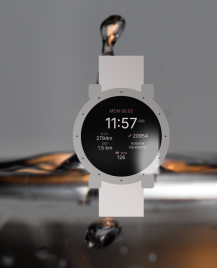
11:57
